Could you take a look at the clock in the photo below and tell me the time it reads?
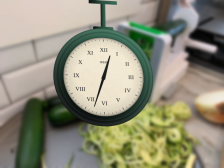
12:33
